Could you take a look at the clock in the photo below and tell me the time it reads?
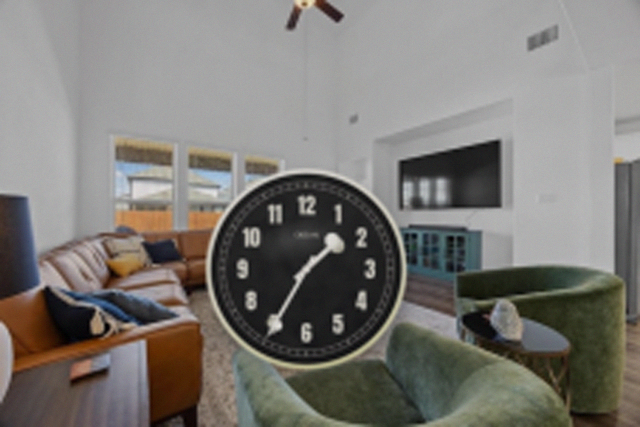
1:35
